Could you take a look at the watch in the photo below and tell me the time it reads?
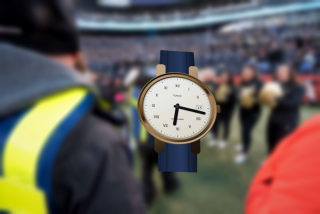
6:17
